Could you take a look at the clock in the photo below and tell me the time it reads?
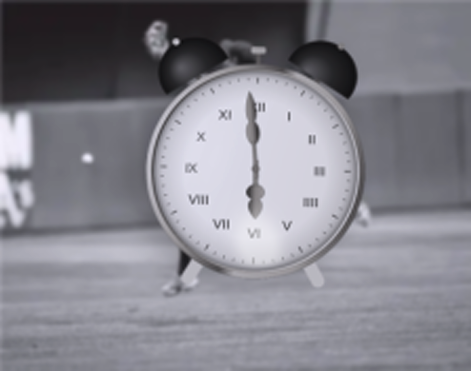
5:59
